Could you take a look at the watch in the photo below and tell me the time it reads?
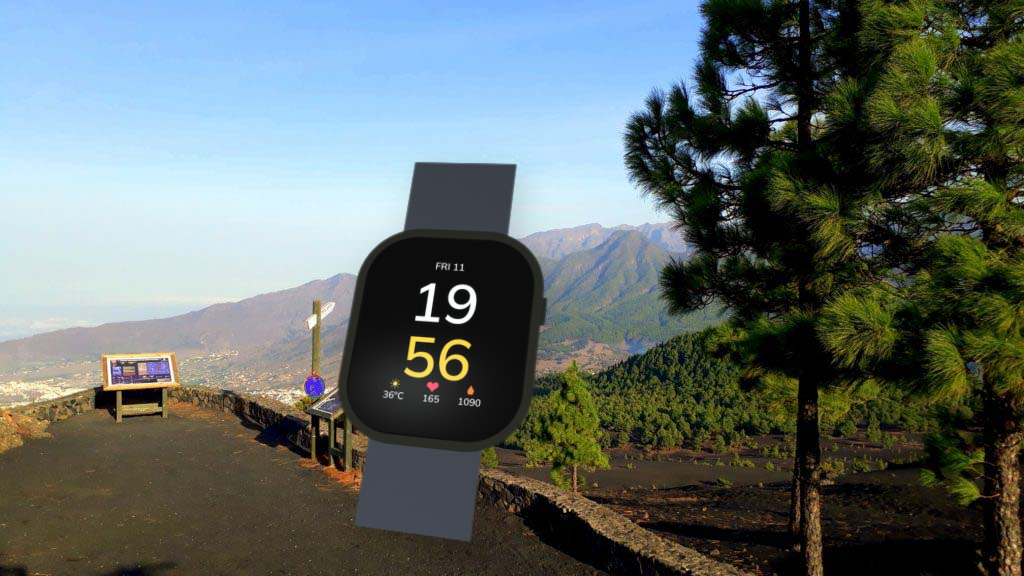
19:56
